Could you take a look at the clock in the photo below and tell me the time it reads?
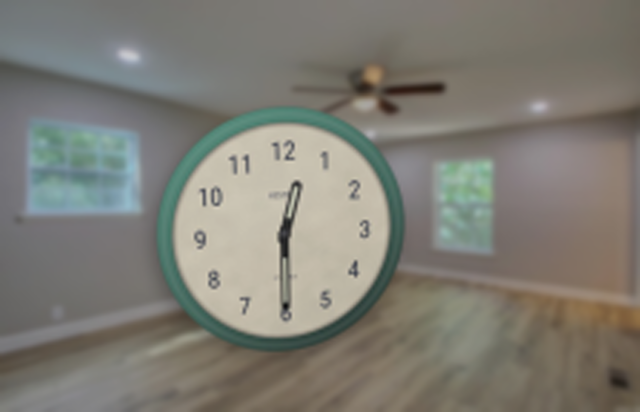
12:30
